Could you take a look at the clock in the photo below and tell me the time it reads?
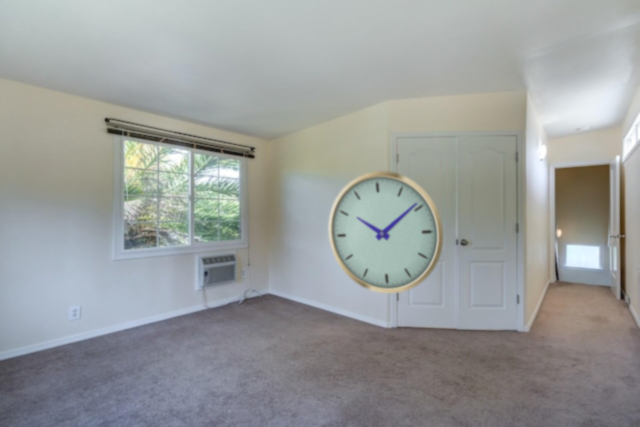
10:09
